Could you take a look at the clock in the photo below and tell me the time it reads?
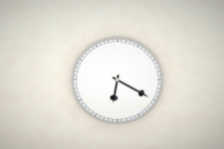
6:20
